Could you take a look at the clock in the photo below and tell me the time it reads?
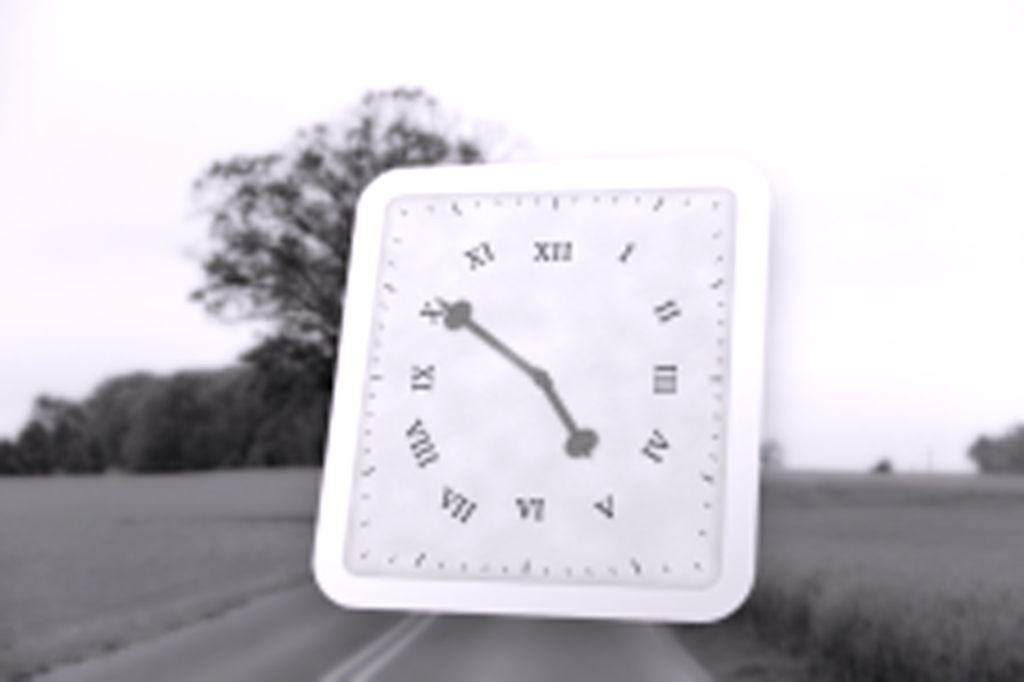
4:51
